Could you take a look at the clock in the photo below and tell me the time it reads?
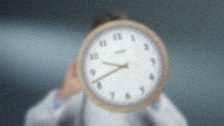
9:42
